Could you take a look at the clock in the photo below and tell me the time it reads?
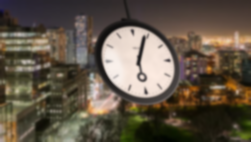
6:04
